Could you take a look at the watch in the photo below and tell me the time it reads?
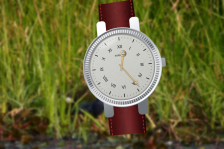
12:24
